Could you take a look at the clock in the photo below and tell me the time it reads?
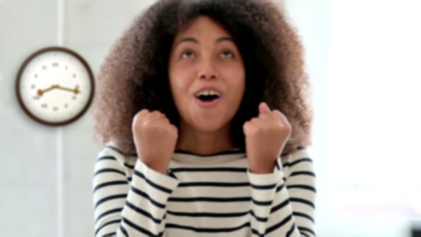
8:17
